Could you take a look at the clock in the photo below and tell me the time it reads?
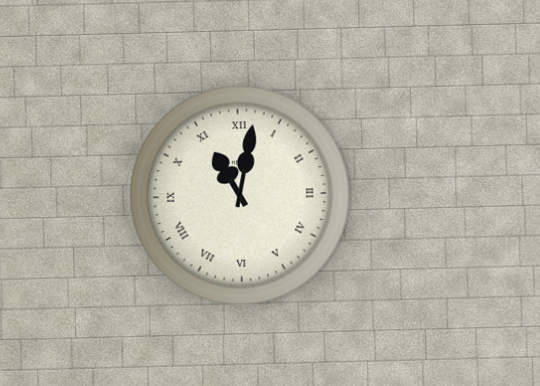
11:02
